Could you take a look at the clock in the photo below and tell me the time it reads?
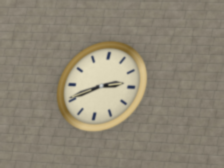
2:41
